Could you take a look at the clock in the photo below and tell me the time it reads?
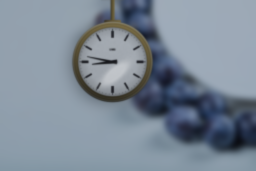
8:47
